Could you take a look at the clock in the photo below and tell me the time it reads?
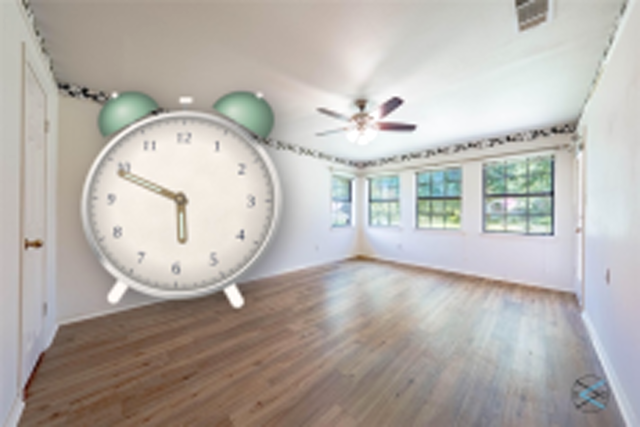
5:49
